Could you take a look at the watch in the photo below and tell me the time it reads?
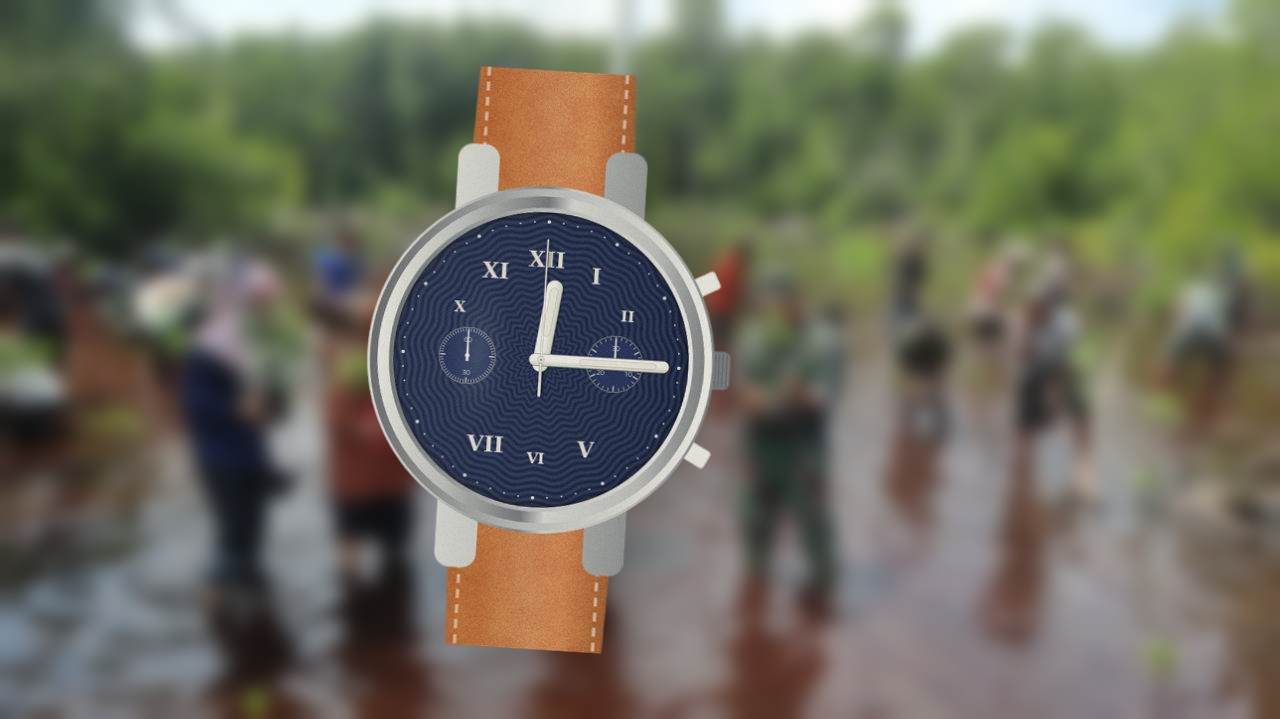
12:15
